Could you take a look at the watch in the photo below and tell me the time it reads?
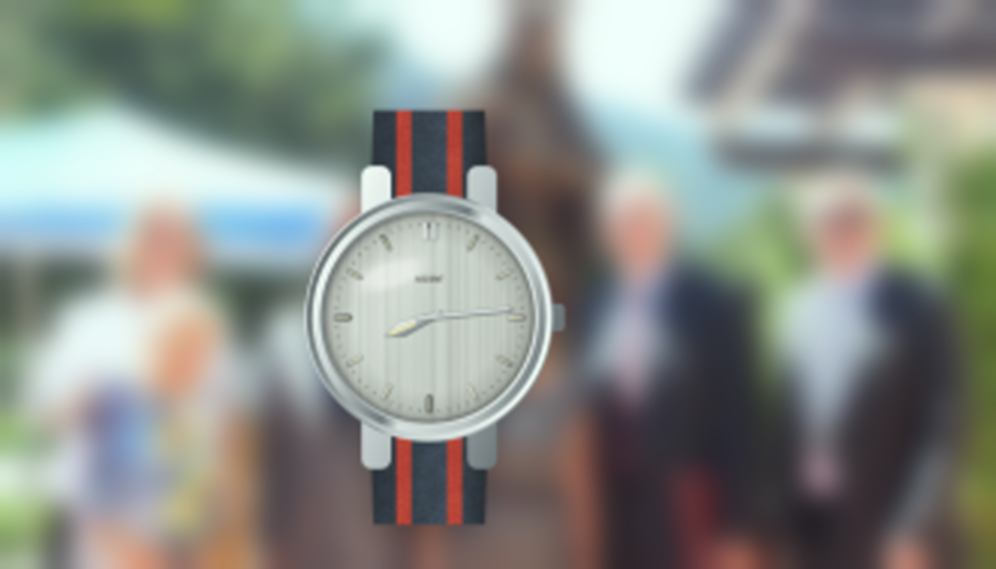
8:14
